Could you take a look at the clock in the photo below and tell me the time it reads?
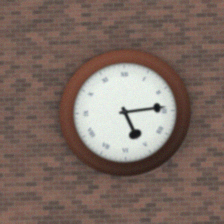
5:14
